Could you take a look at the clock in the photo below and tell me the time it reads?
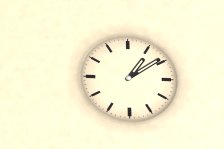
1:09
